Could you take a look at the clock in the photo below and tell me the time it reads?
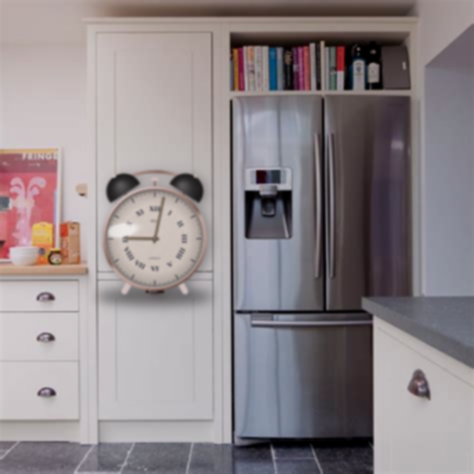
9:02
